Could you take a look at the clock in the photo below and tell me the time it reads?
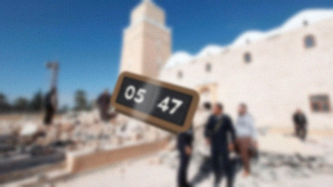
5:47
